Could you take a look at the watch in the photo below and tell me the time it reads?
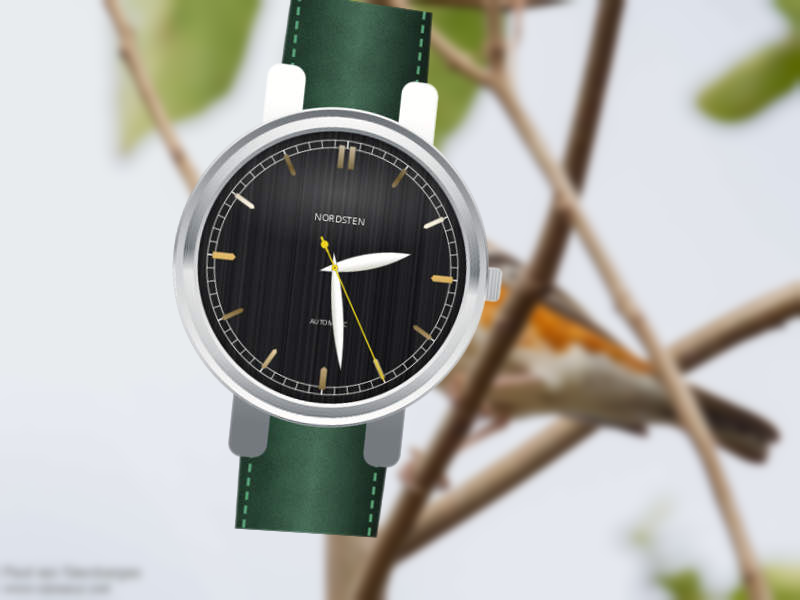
2:28:25
